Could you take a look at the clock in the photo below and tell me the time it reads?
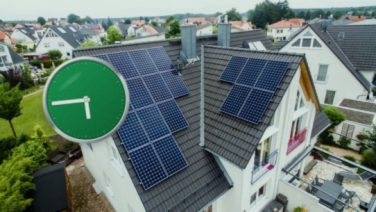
5:44
